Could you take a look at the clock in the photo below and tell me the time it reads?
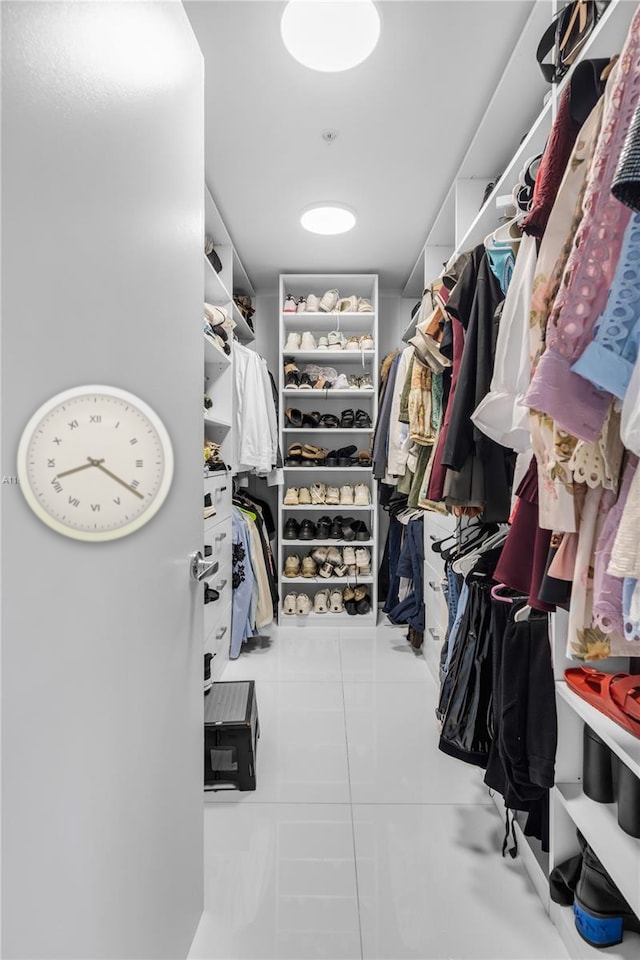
8:21
